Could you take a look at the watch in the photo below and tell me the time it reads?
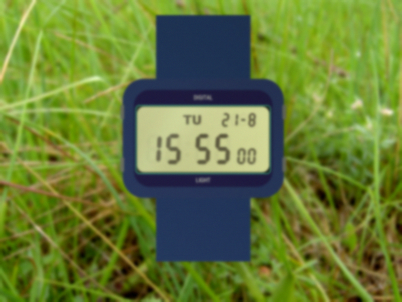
15:55:00
